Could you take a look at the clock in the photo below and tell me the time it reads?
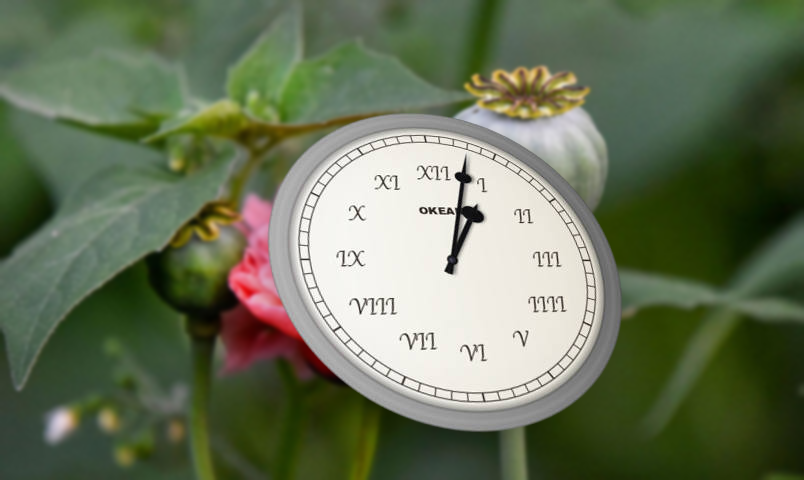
1:03
